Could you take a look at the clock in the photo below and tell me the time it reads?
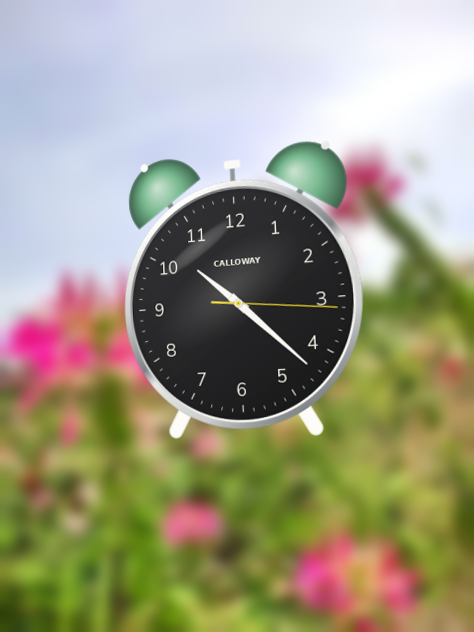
10:22:16
